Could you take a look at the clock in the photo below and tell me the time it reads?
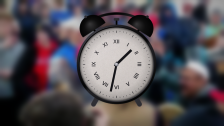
1:32
